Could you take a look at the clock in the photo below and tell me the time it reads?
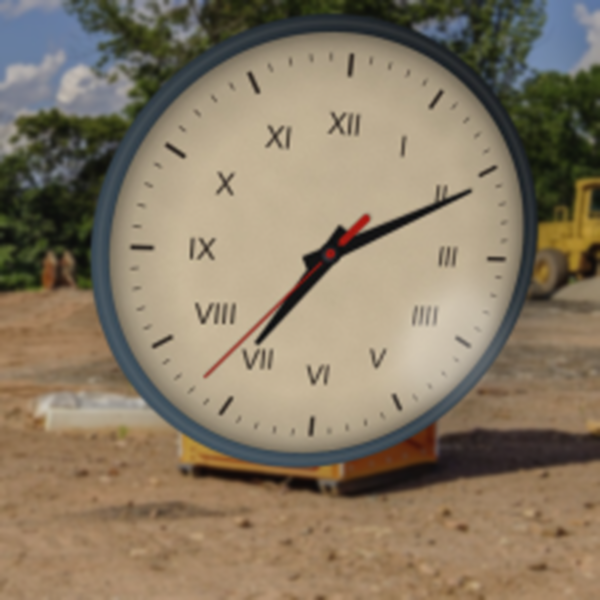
7:10:37
